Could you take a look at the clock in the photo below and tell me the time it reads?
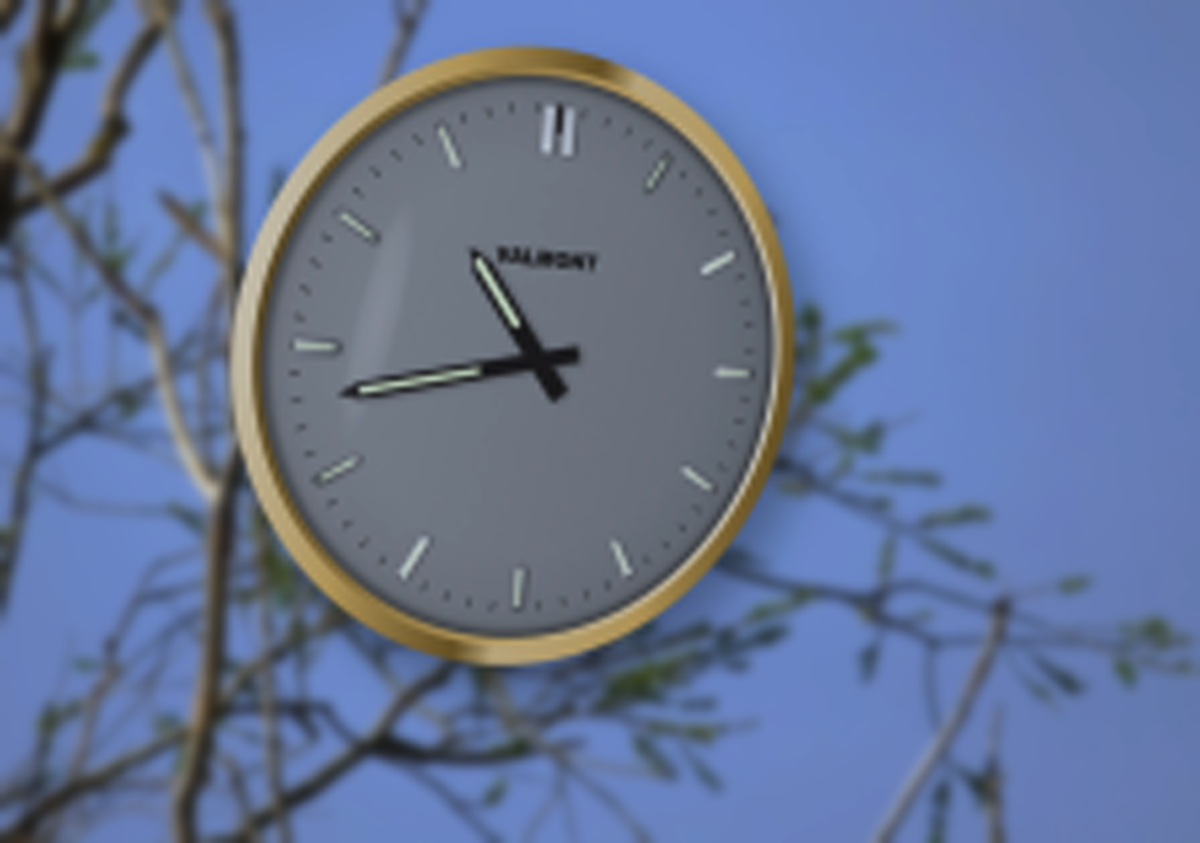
10:43
